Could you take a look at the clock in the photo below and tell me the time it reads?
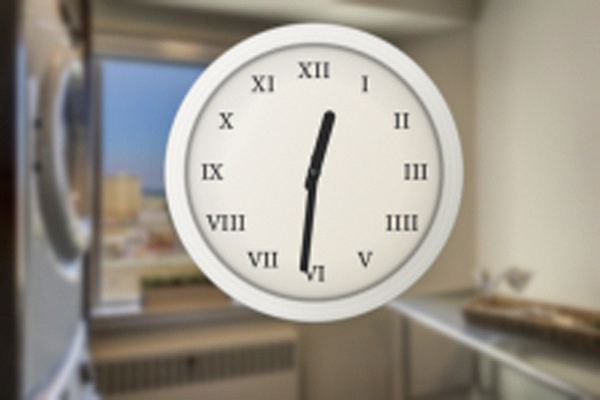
12:31
